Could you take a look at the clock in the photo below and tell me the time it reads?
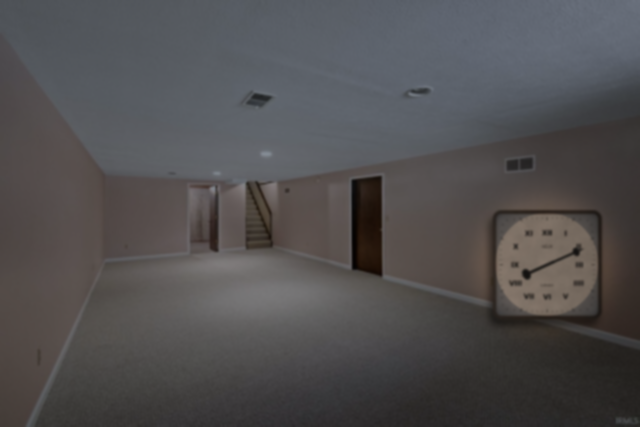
8:11
